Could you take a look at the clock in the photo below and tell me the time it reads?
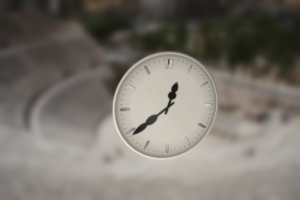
12:39
